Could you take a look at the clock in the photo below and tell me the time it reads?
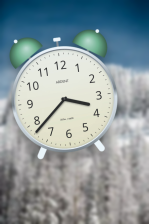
3:38
